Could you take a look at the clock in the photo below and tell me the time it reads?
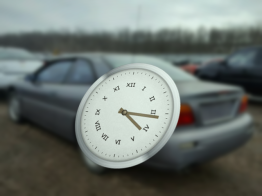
4:16
